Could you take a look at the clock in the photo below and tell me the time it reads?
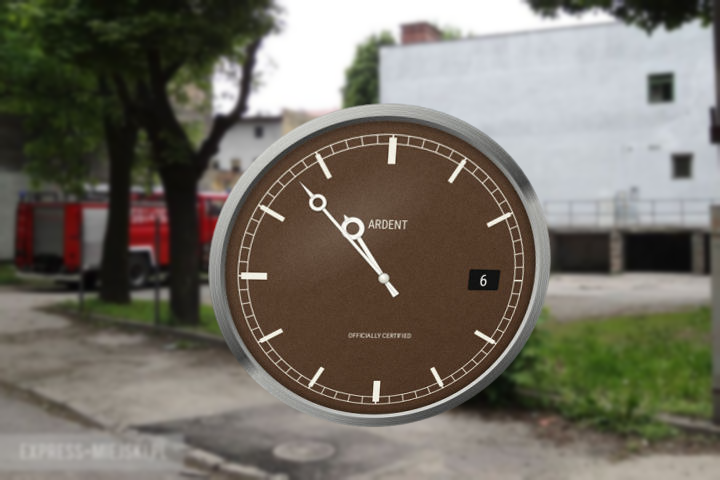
10:53
